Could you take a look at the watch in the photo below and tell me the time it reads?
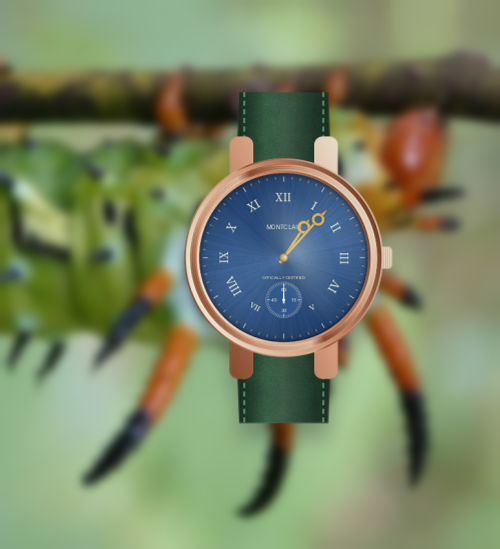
1:07
